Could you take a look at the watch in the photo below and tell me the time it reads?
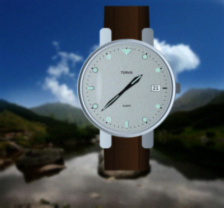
1:38
